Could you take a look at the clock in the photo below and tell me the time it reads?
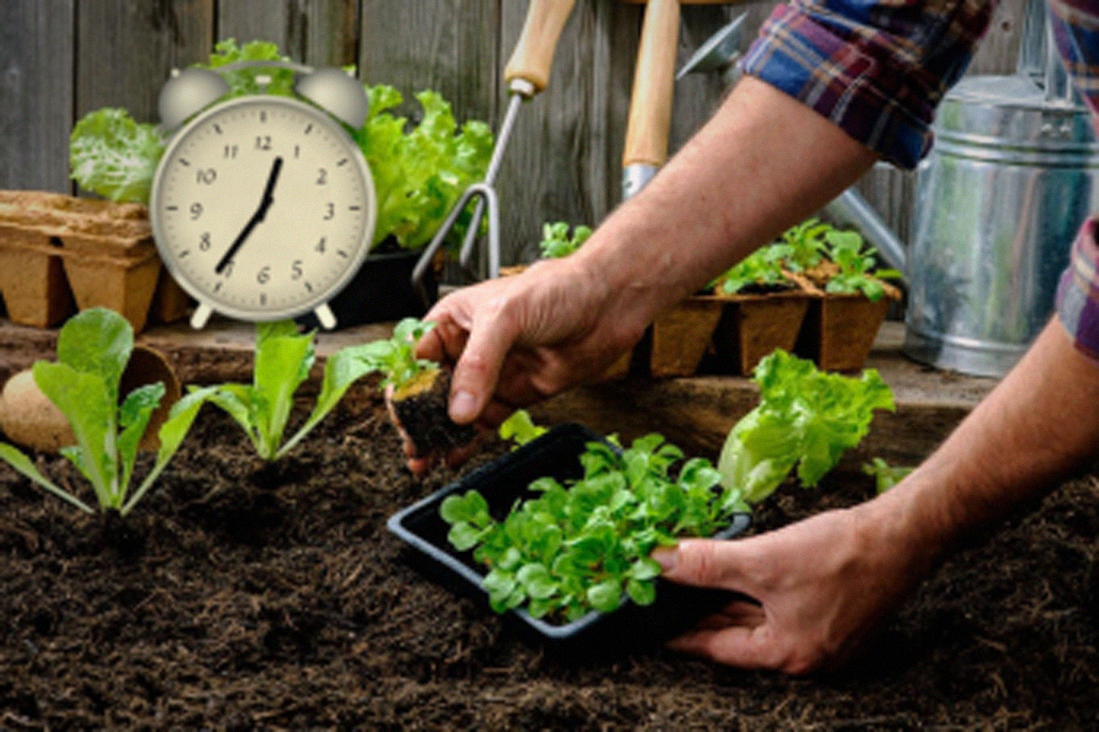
12:36
